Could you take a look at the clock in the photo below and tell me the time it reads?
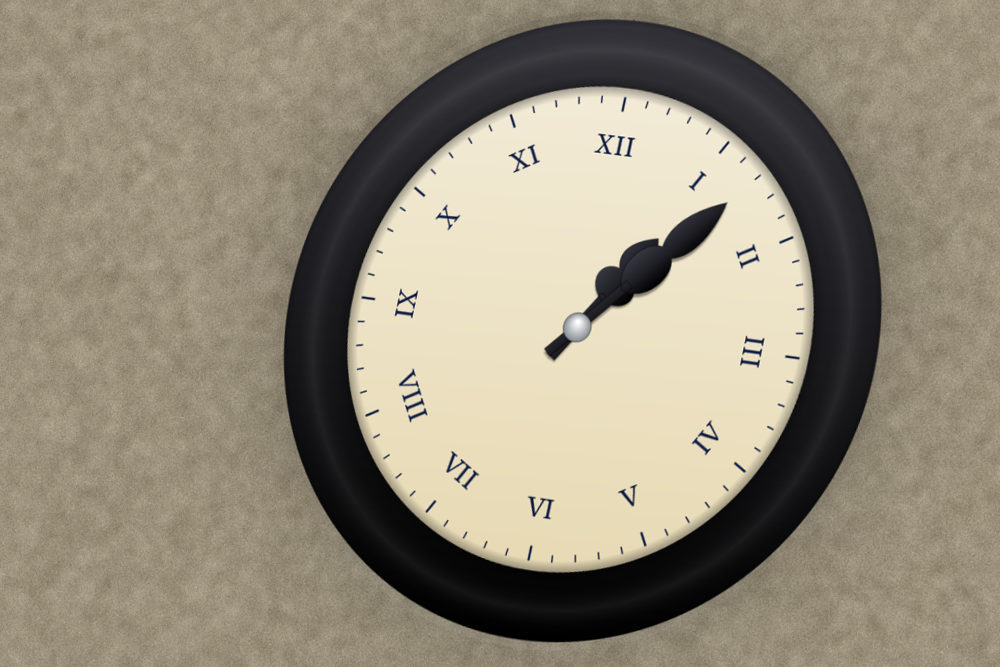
1:07
